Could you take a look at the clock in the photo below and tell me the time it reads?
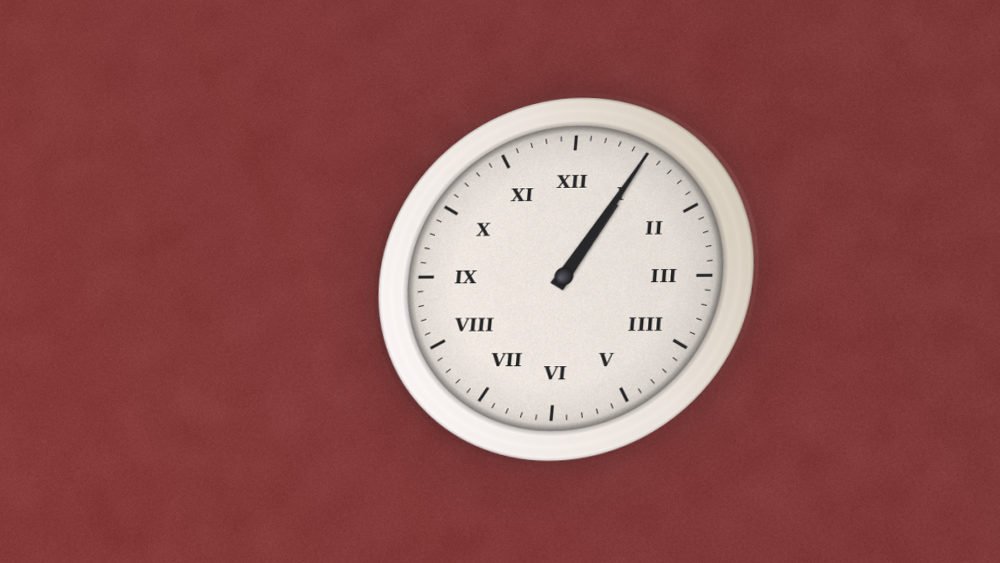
1:05
